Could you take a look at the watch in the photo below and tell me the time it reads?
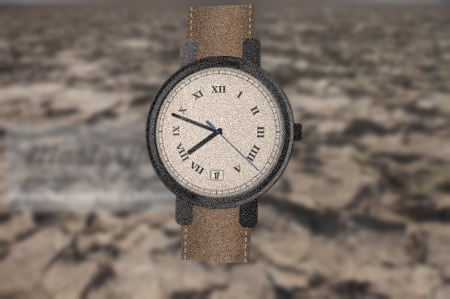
7:48:22
